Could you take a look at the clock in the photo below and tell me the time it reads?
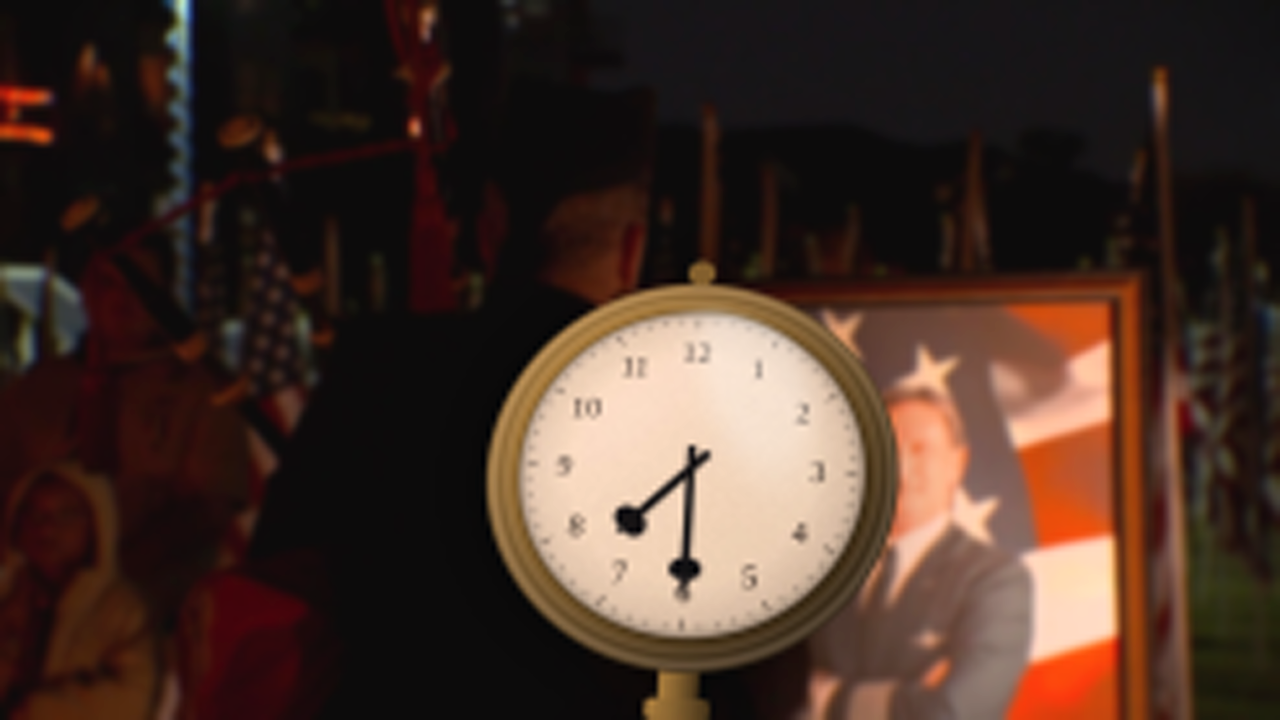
7:30
